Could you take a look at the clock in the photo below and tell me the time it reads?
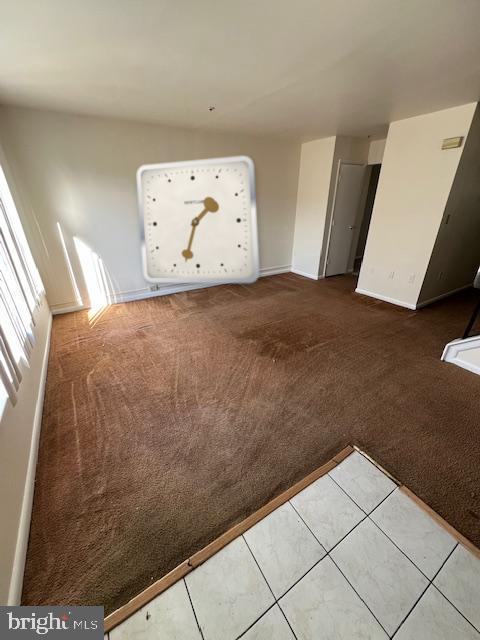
1:33
